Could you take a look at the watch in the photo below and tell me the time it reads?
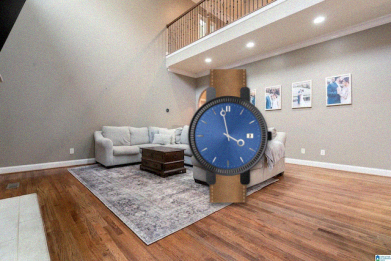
3:58
